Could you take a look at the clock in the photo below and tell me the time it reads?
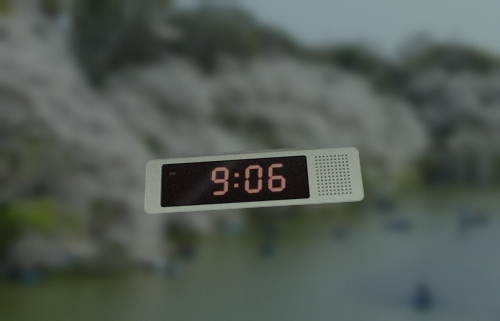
9:06
